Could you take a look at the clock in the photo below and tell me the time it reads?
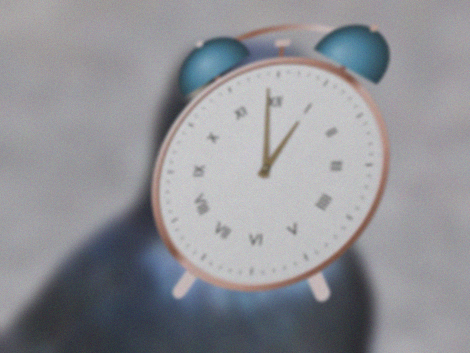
12:59
